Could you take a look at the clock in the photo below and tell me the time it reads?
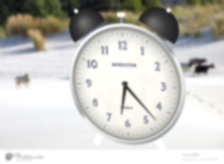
6:23
